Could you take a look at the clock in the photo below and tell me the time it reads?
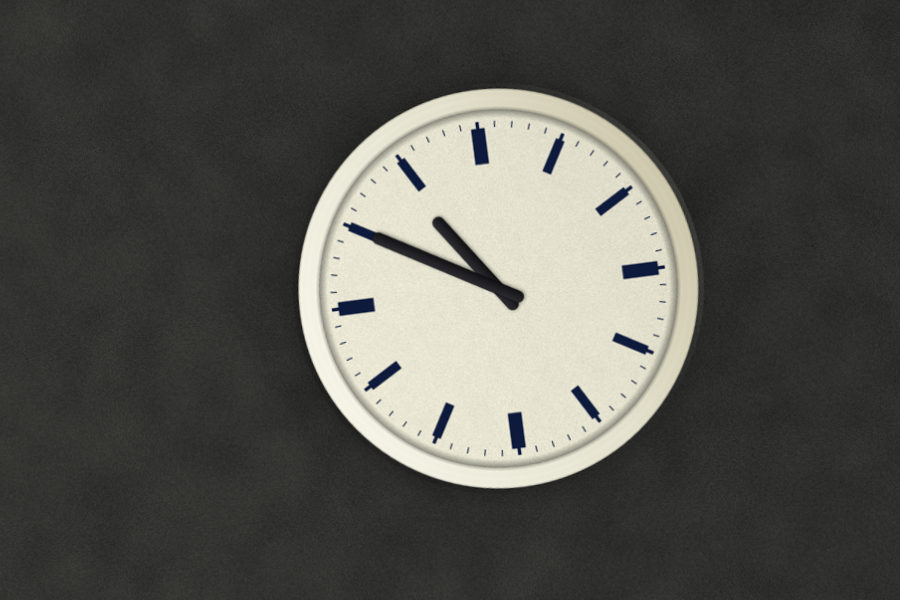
10:50
